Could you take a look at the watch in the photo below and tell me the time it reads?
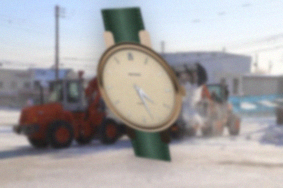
4:27
